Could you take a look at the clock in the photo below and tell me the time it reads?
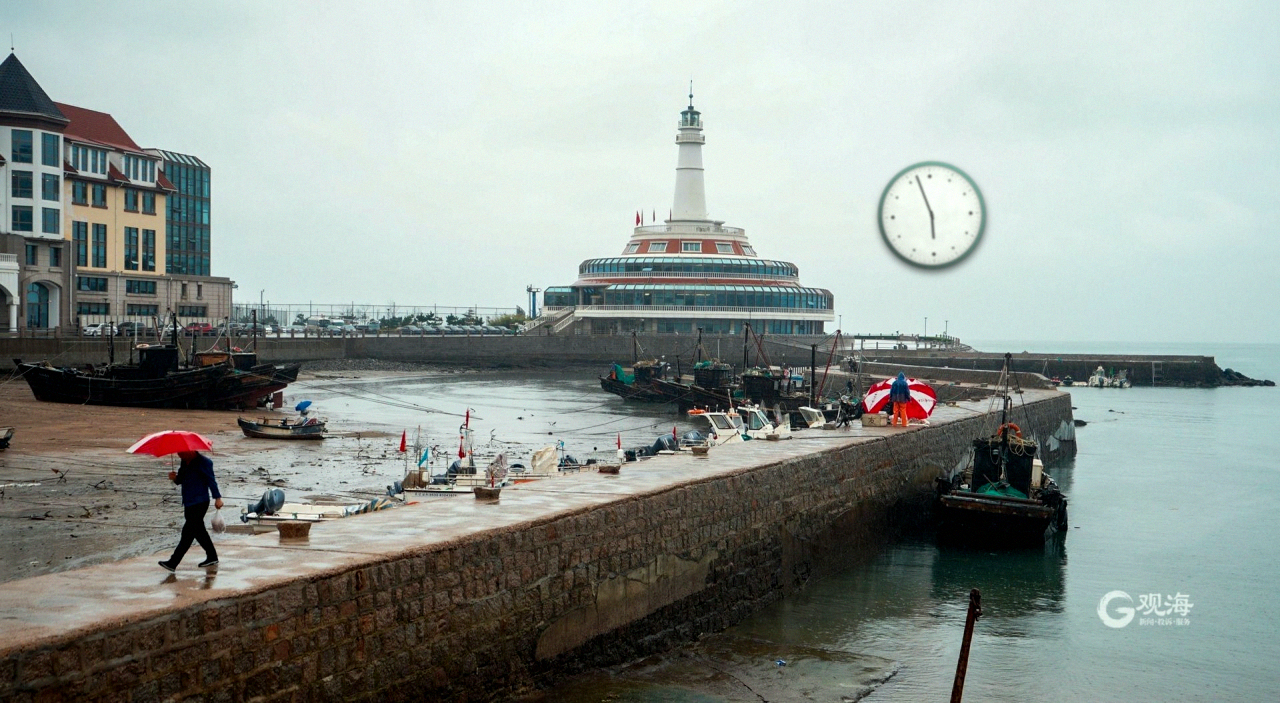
5:57
